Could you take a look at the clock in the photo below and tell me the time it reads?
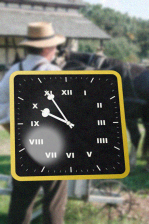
9:55
